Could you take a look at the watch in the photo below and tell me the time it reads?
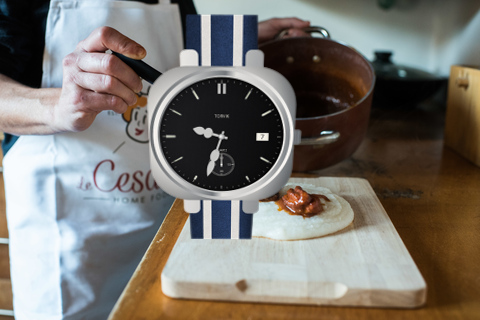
9:33
